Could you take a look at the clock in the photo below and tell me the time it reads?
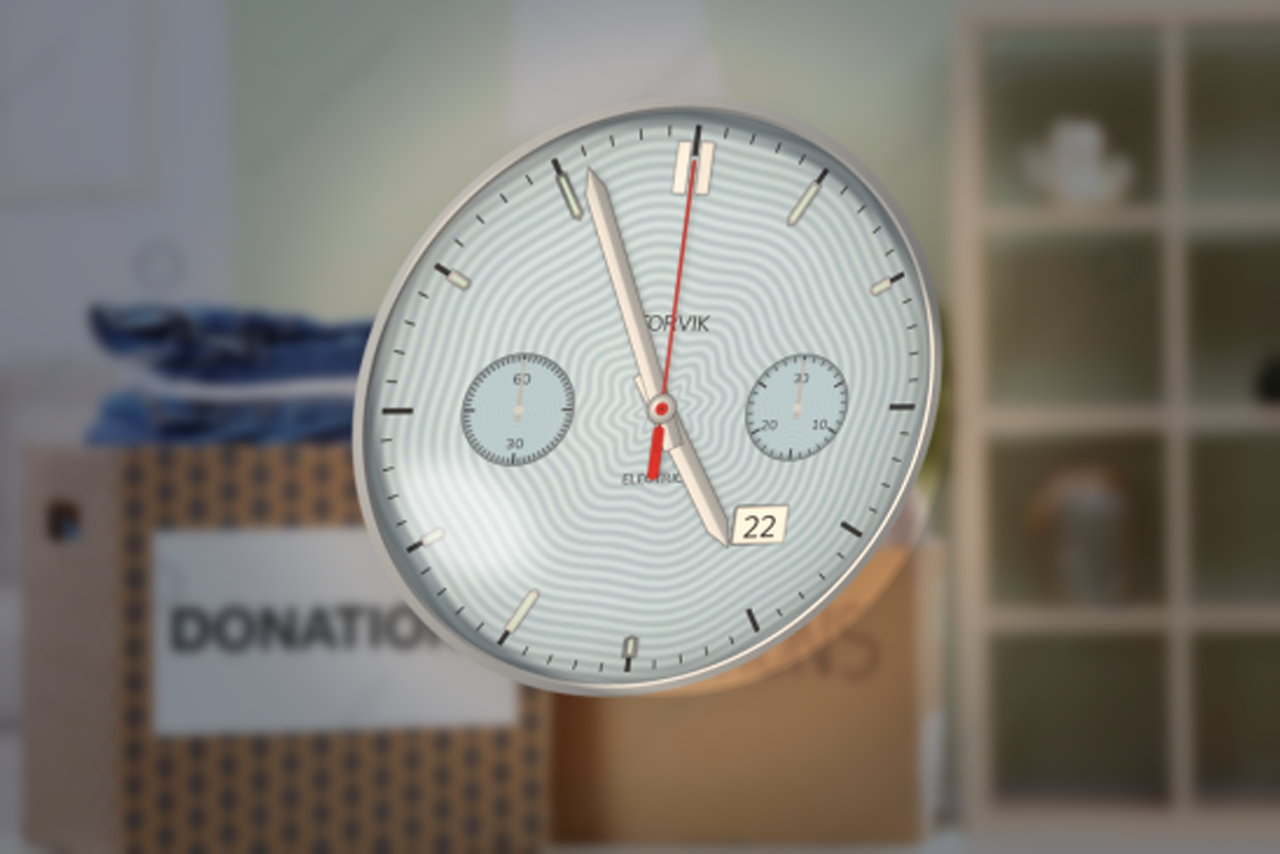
4:56
